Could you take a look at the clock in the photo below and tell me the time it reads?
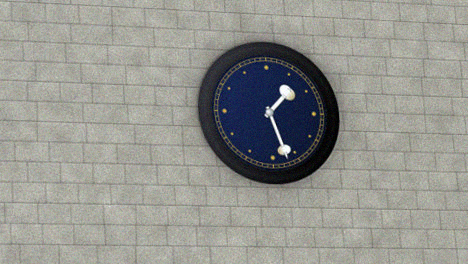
1:27
